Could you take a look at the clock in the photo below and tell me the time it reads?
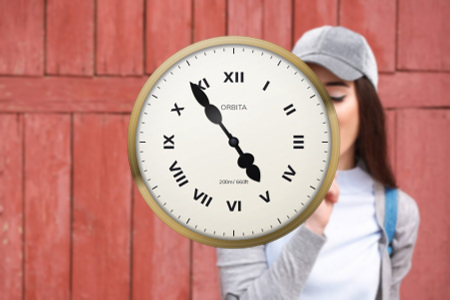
4:54
